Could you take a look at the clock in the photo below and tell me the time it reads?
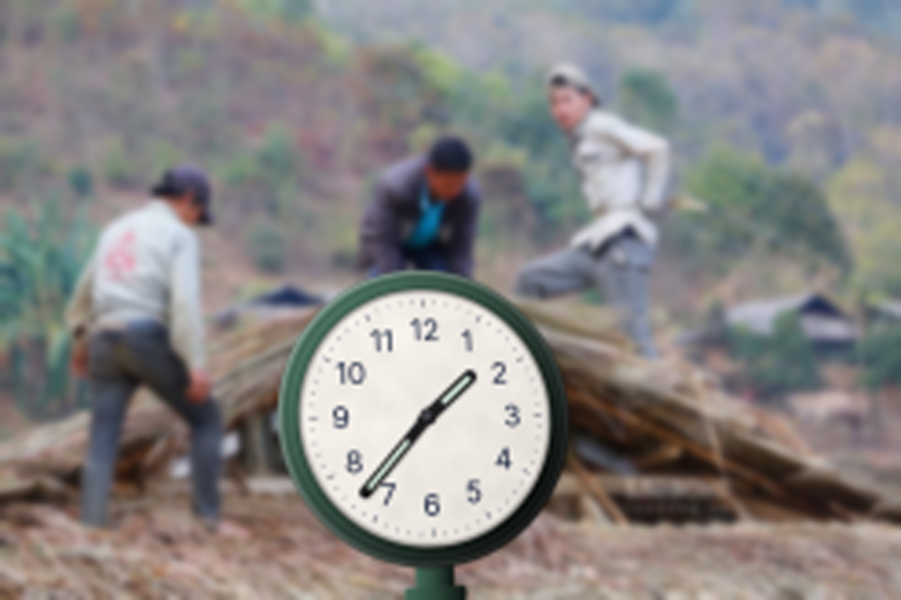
1:37
